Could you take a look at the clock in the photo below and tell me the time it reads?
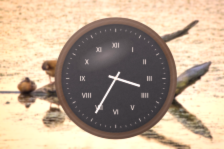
3:35
